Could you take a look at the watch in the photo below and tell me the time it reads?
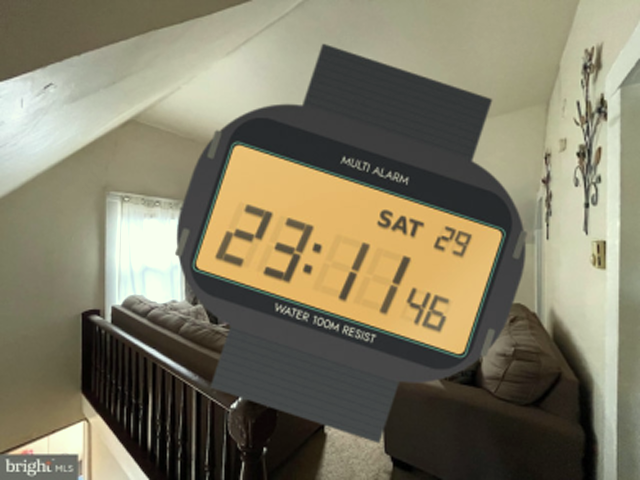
23:11:46
